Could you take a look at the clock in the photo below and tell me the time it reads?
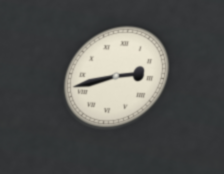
2:42
